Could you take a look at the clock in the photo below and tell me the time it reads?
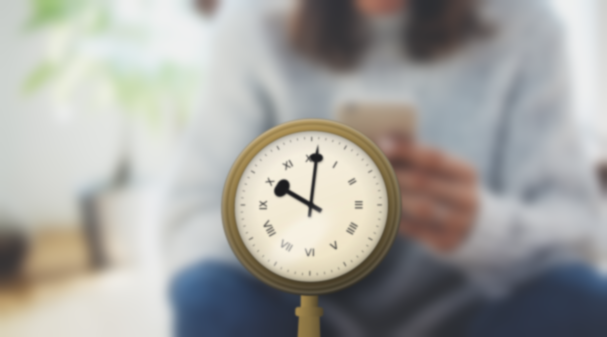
10:01
